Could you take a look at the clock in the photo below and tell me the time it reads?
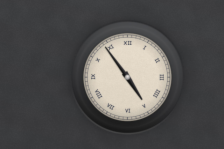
4:54
